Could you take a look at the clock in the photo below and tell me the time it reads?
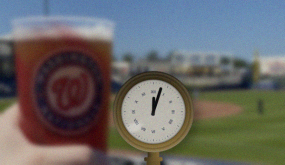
12:03
